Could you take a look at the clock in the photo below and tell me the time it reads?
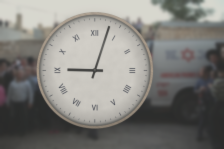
9:03
